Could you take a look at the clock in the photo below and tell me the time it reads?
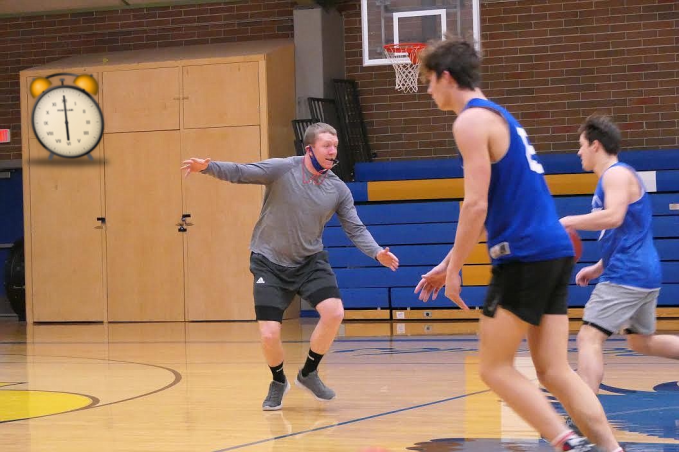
6:00
